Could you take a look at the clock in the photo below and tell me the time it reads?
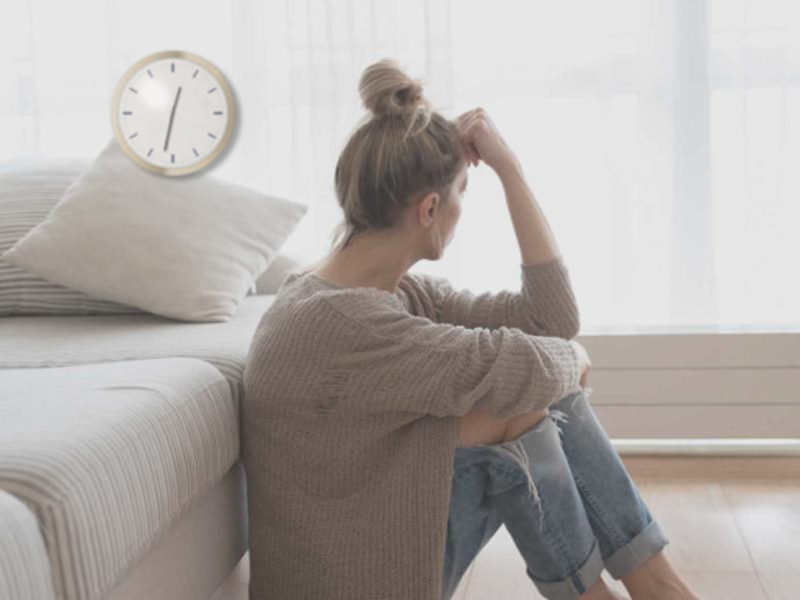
12:32
